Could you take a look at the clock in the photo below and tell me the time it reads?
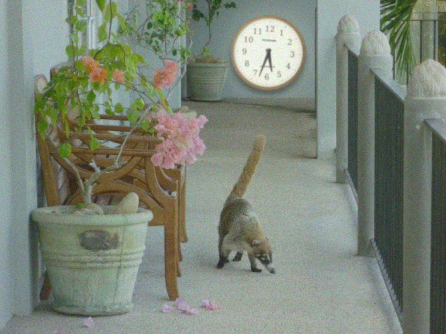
5:33
